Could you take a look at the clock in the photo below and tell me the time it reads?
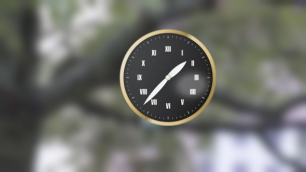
1:37
